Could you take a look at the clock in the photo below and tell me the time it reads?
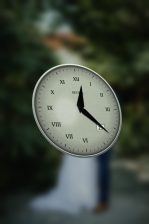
12:22
